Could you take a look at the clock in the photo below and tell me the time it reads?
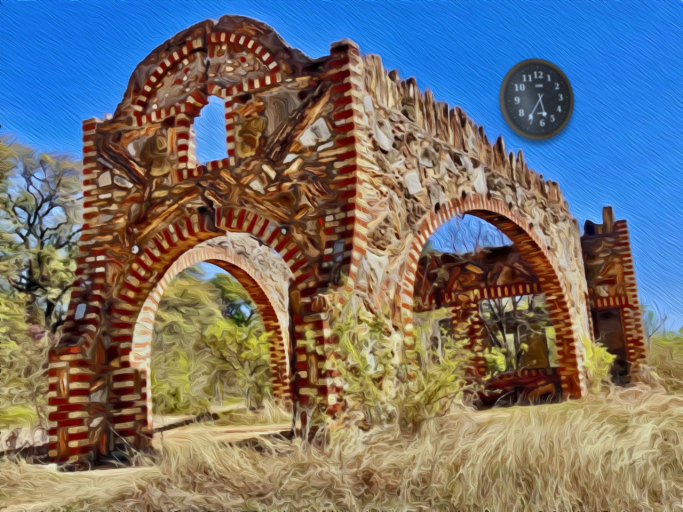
5:36
